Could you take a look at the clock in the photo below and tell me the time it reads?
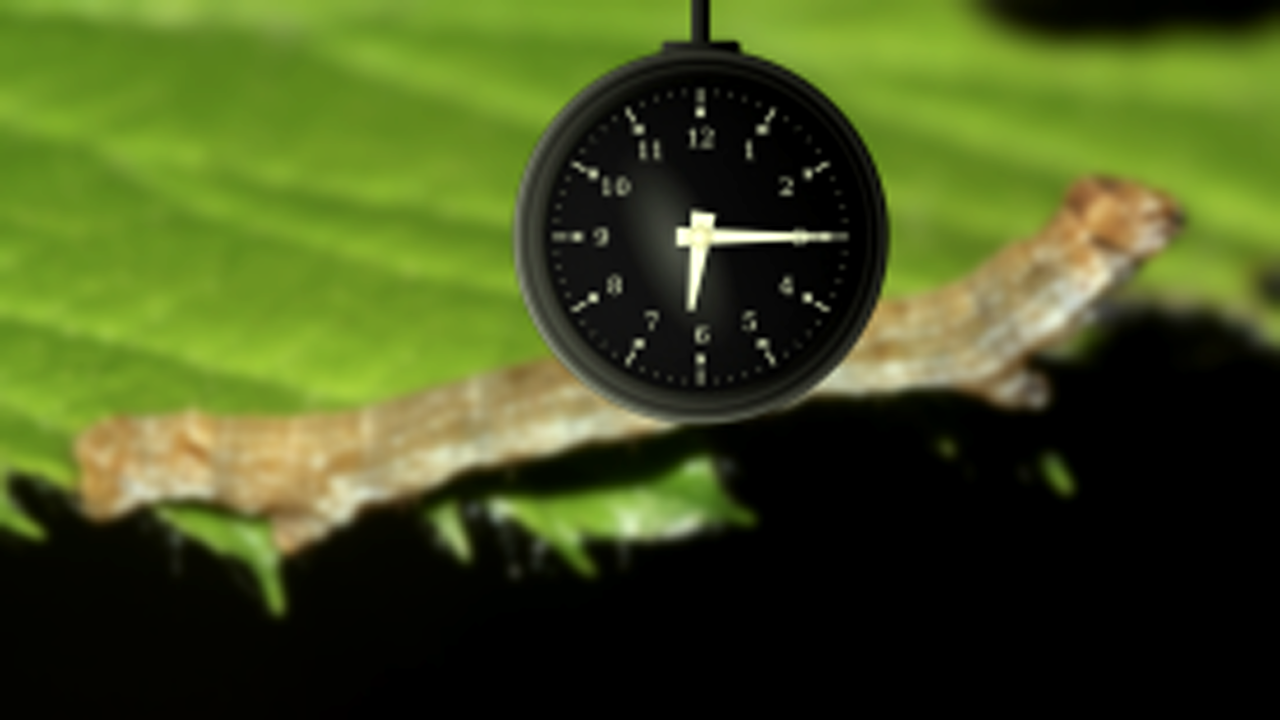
6:15
